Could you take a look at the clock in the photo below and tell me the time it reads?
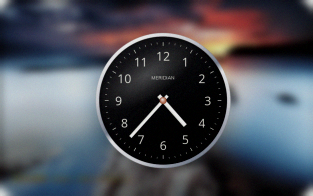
4:37
